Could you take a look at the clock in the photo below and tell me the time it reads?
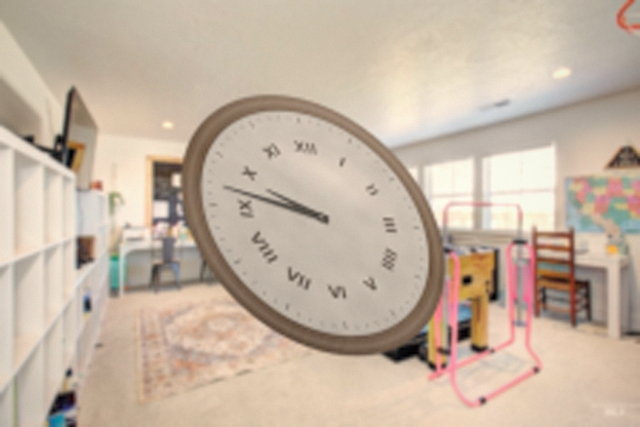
9:47
